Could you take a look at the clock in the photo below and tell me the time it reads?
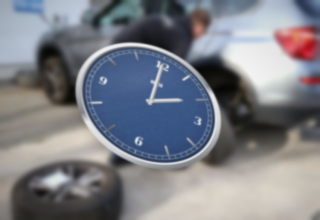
2:00
